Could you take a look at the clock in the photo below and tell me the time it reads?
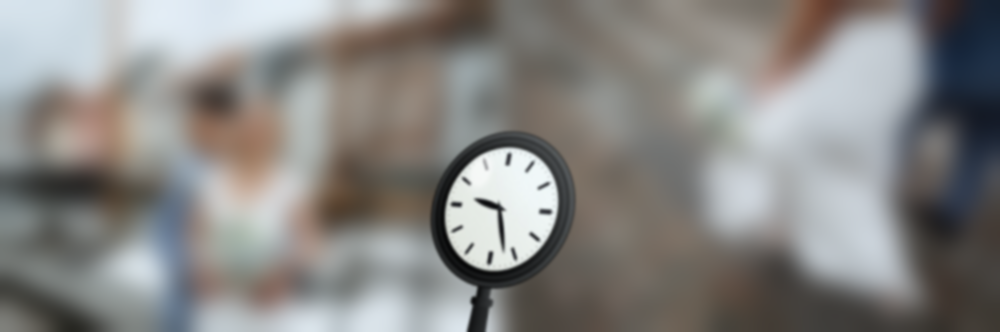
9:27
